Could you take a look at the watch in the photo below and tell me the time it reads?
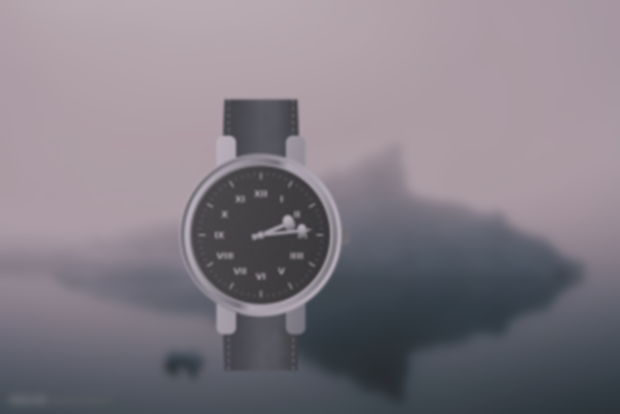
2:14
